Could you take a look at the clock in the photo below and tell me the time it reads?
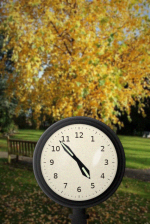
4:53
